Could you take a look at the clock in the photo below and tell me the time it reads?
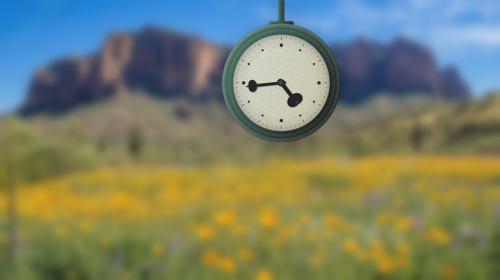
4:44
